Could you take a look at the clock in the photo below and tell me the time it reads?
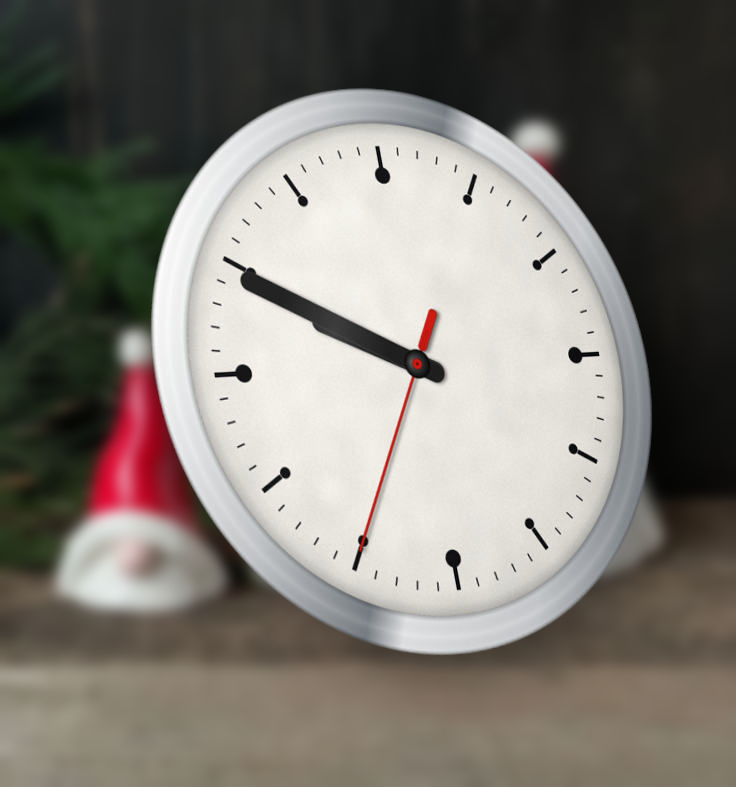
9:49:35
